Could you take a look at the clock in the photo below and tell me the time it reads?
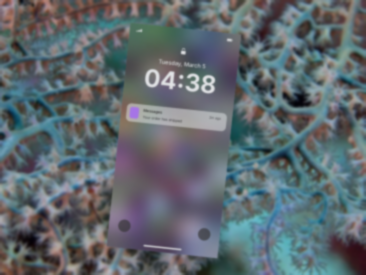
4:38
